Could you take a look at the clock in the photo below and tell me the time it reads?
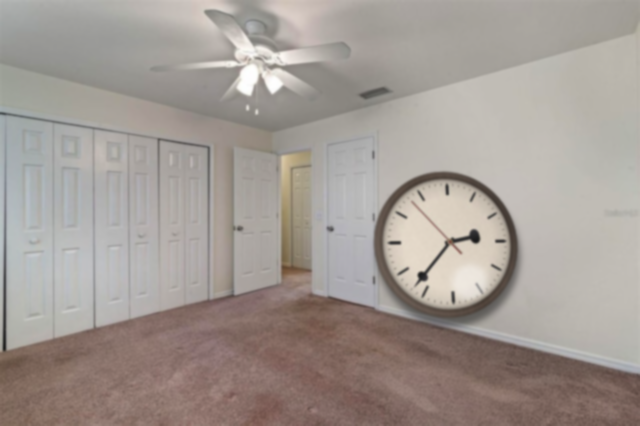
2:36:53
